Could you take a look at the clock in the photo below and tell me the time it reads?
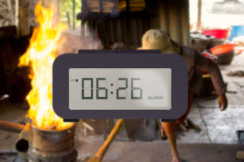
6:26
